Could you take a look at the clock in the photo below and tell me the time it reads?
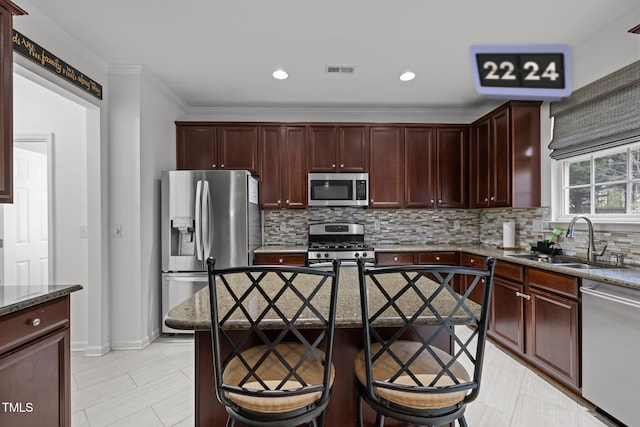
22:24
